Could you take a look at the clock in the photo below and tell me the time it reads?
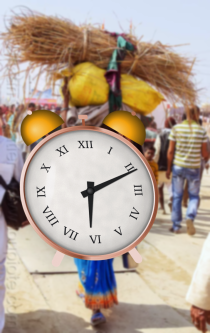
6:11
